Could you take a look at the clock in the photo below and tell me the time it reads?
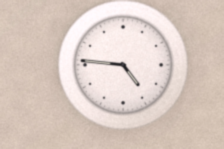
4:46
